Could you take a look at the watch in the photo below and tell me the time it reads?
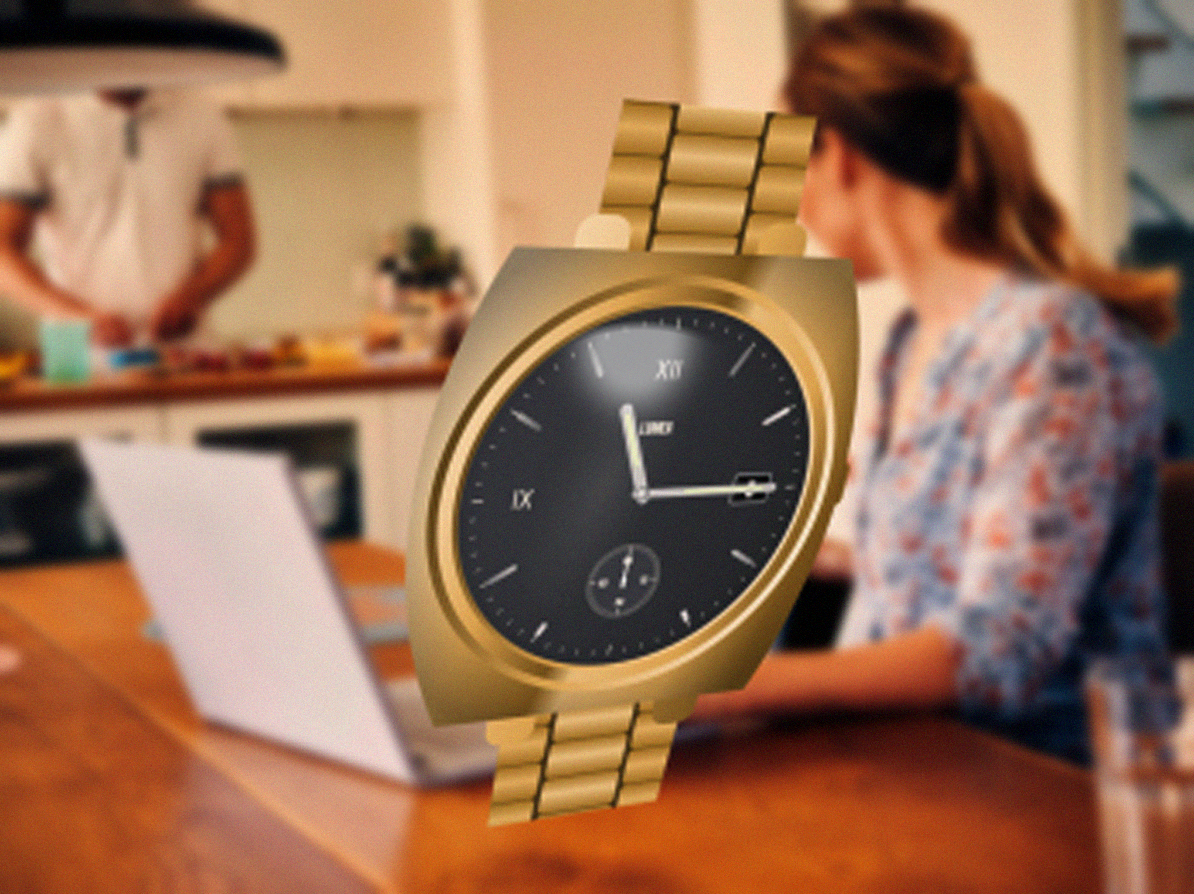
11:15
